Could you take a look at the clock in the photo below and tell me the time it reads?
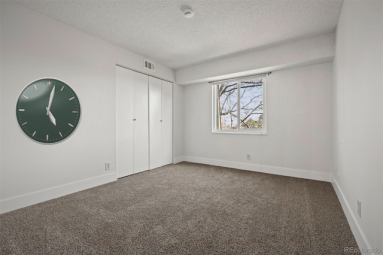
5:02
